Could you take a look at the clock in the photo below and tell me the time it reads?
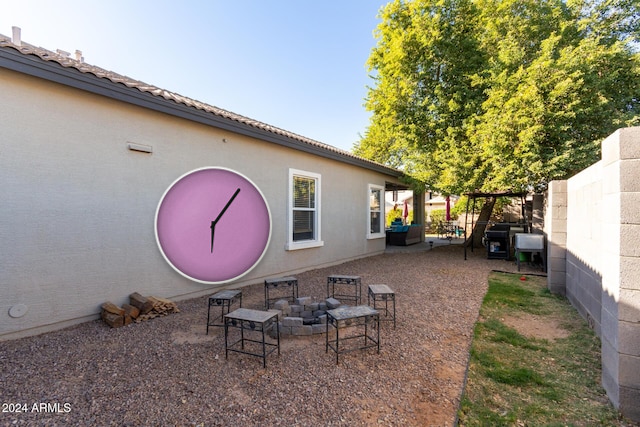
6:06
